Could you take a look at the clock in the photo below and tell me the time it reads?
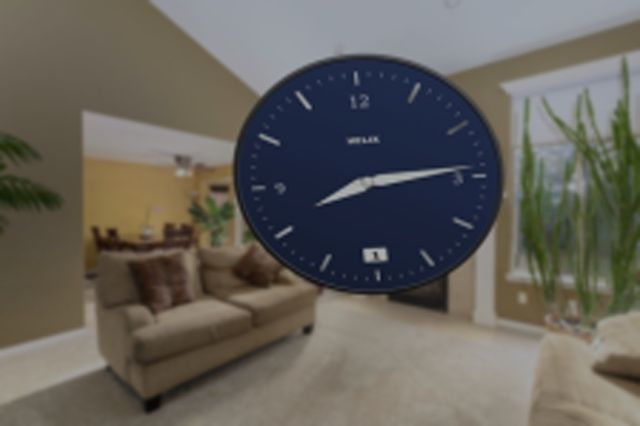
8:14
